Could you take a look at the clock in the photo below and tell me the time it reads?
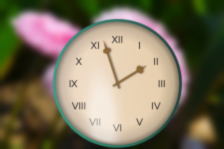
1:57
